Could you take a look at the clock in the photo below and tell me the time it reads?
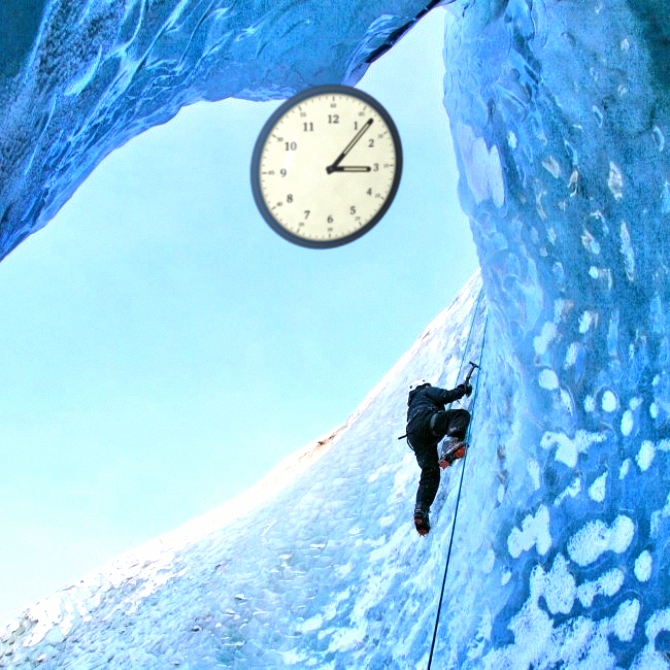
3:07
